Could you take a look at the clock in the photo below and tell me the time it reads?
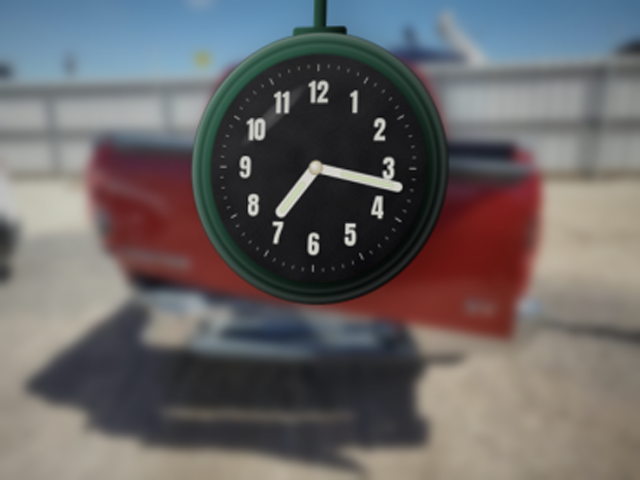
7:17
